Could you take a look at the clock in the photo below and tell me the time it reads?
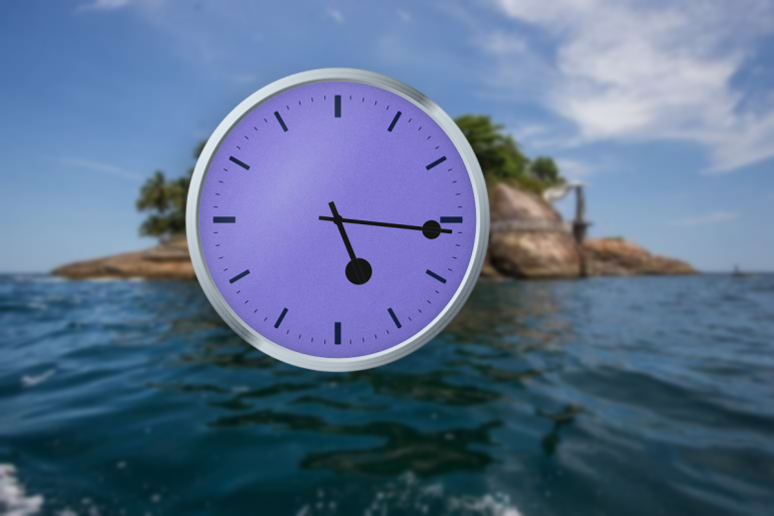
5:16
